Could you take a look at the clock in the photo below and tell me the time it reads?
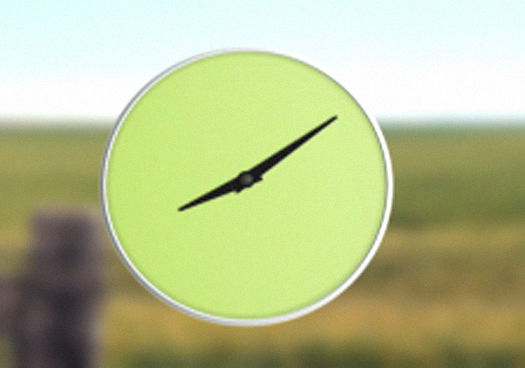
8:09
